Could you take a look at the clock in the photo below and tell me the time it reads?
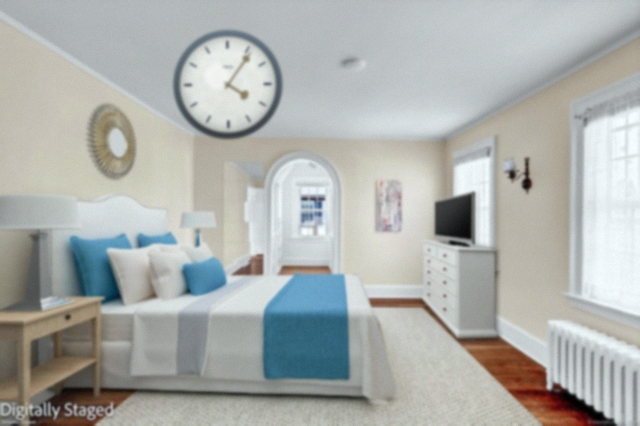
4:06
